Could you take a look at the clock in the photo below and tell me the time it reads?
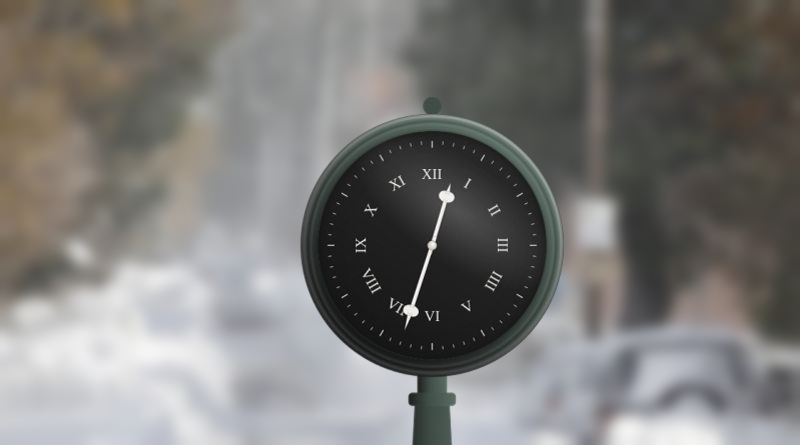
12:33
